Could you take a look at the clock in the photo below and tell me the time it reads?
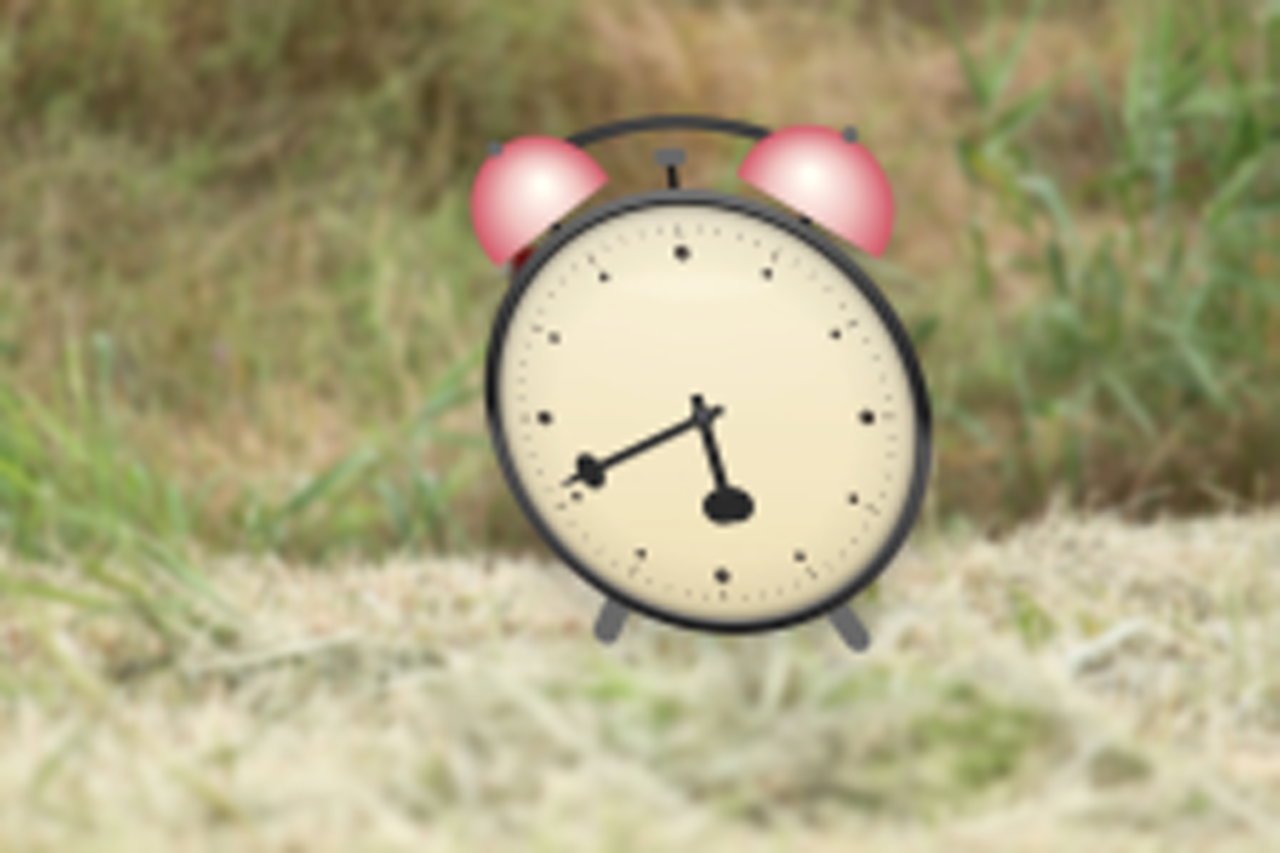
5:41
